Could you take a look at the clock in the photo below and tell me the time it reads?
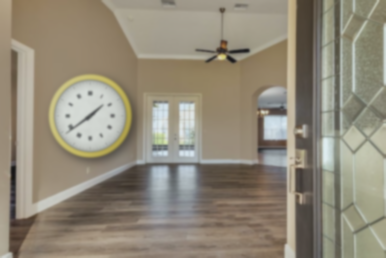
1:39
